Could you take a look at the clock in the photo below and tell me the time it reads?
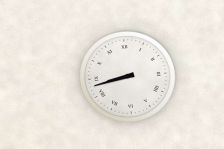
8:43
